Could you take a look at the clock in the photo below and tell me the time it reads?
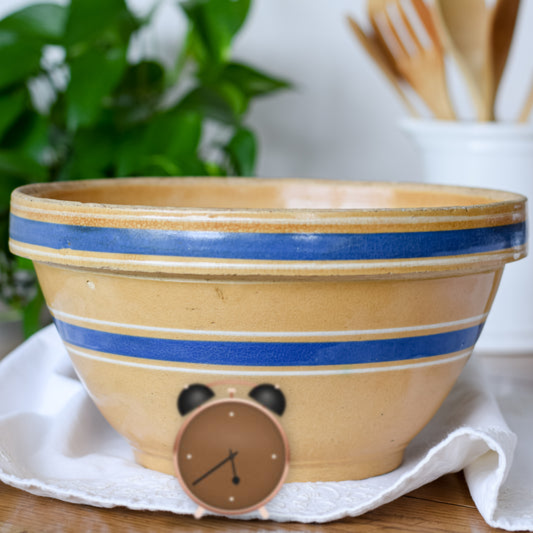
5:39
